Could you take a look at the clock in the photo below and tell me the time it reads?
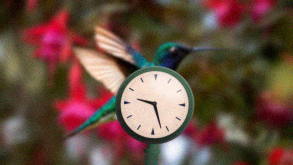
9:27
